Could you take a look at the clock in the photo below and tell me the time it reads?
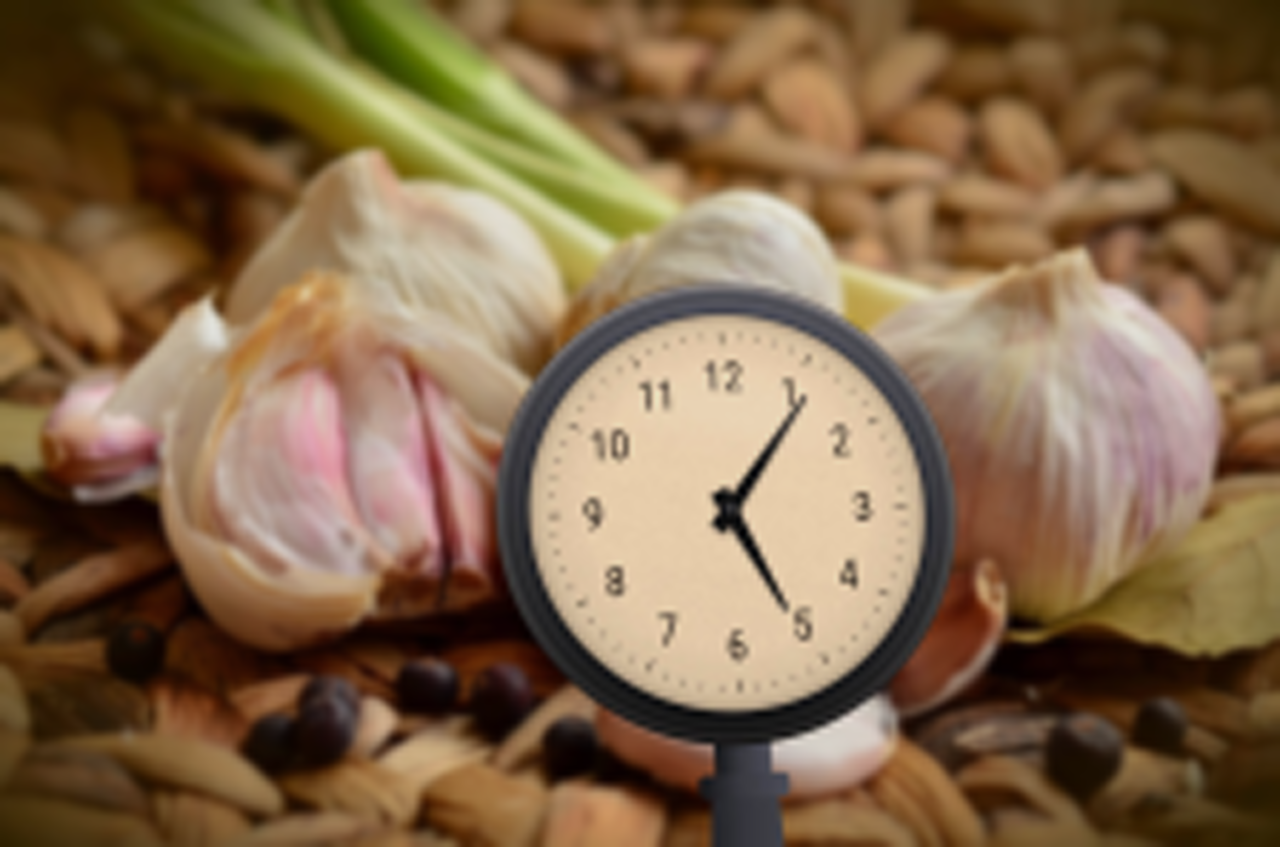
5:06
